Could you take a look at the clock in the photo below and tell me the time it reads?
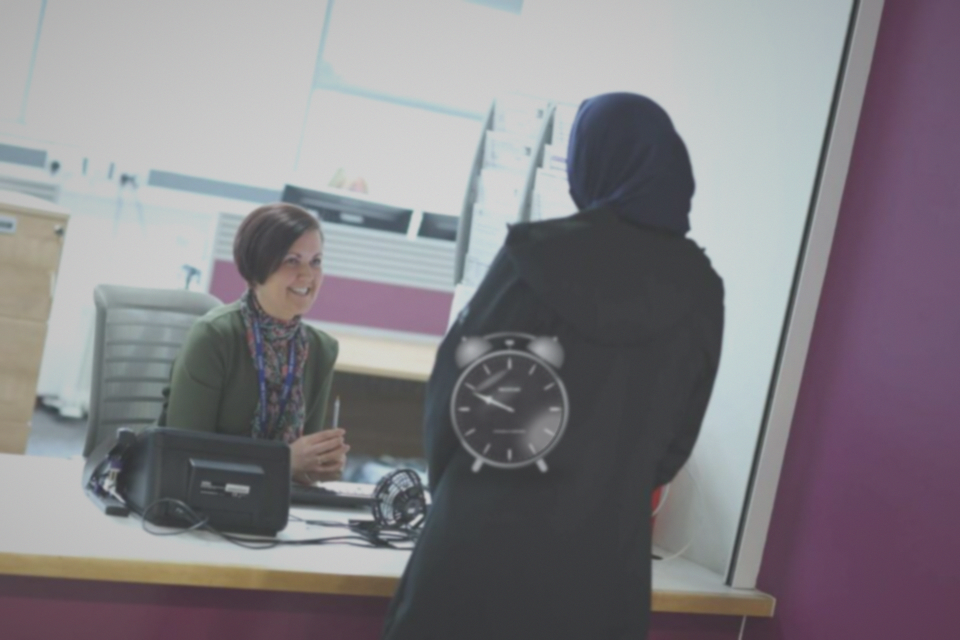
9:49
